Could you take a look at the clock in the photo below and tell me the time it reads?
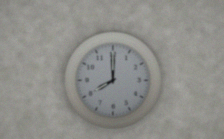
8:00
